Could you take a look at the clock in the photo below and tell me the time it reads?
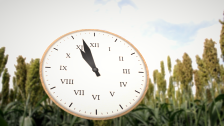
10:57
